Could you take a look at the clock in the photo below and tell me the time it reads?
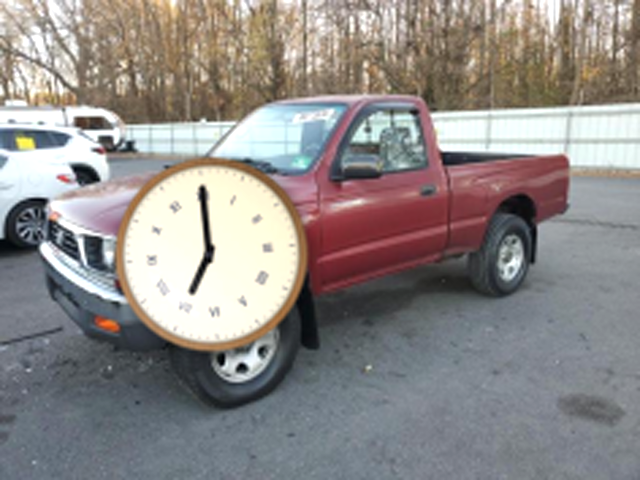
7:00
